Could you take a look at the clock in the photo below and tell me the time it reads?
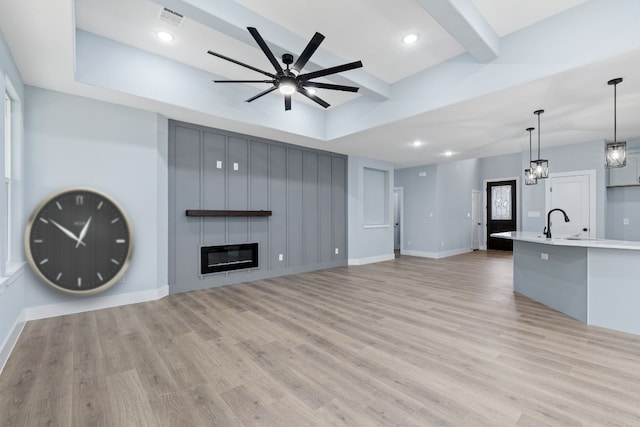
12:51
